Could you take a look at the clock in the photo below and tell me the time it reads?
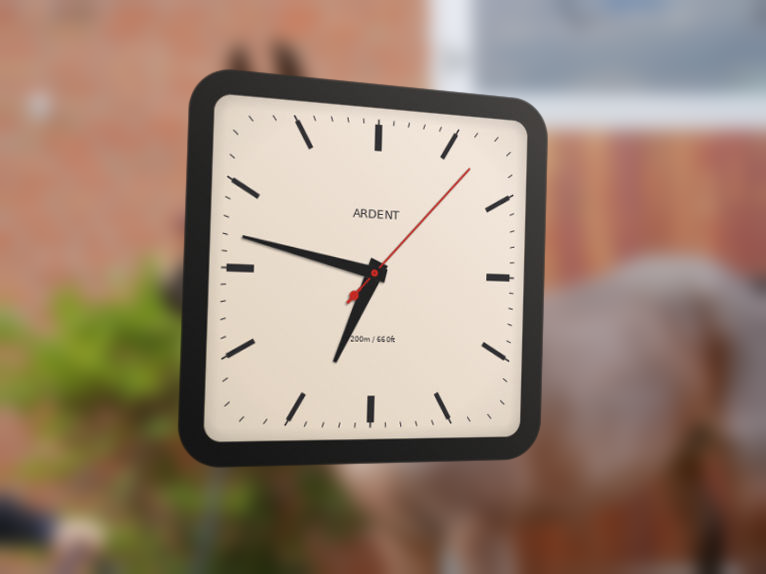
6:47:07
